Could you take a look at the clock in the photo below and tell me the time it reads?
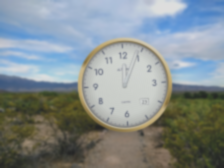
12:04
